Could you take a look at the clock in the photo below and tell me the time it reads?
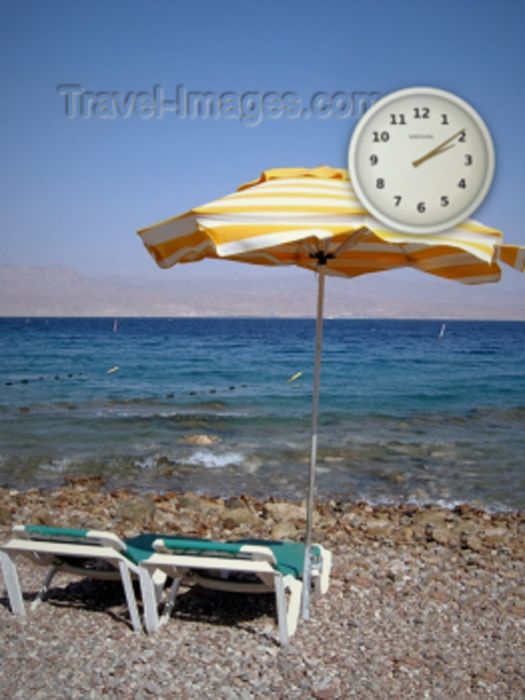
2:09
